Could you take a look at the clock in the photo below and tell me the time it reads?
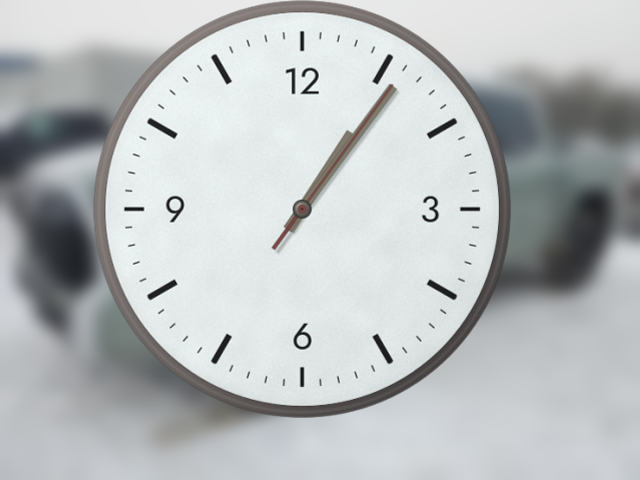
1:06:06
